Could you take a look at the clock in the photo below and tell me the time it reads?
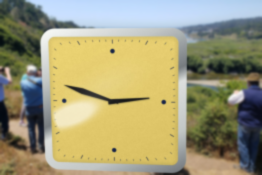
2:48
